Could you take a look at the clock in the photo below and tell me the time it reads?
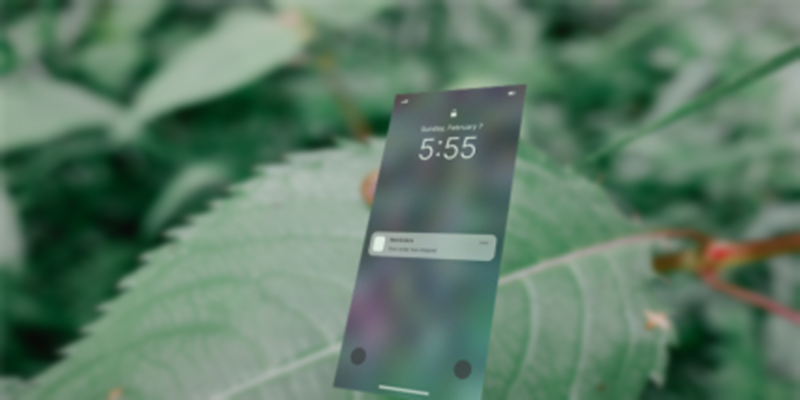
5:55
